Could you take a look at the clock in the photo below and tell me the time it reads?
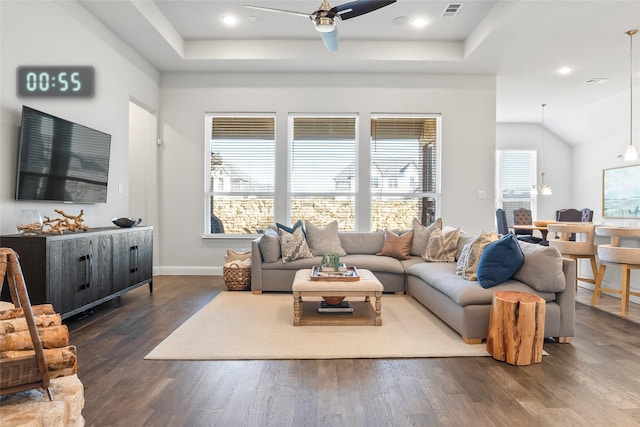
0:55
